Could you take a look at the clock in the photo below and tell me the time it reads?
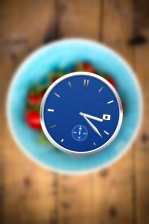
3:22
